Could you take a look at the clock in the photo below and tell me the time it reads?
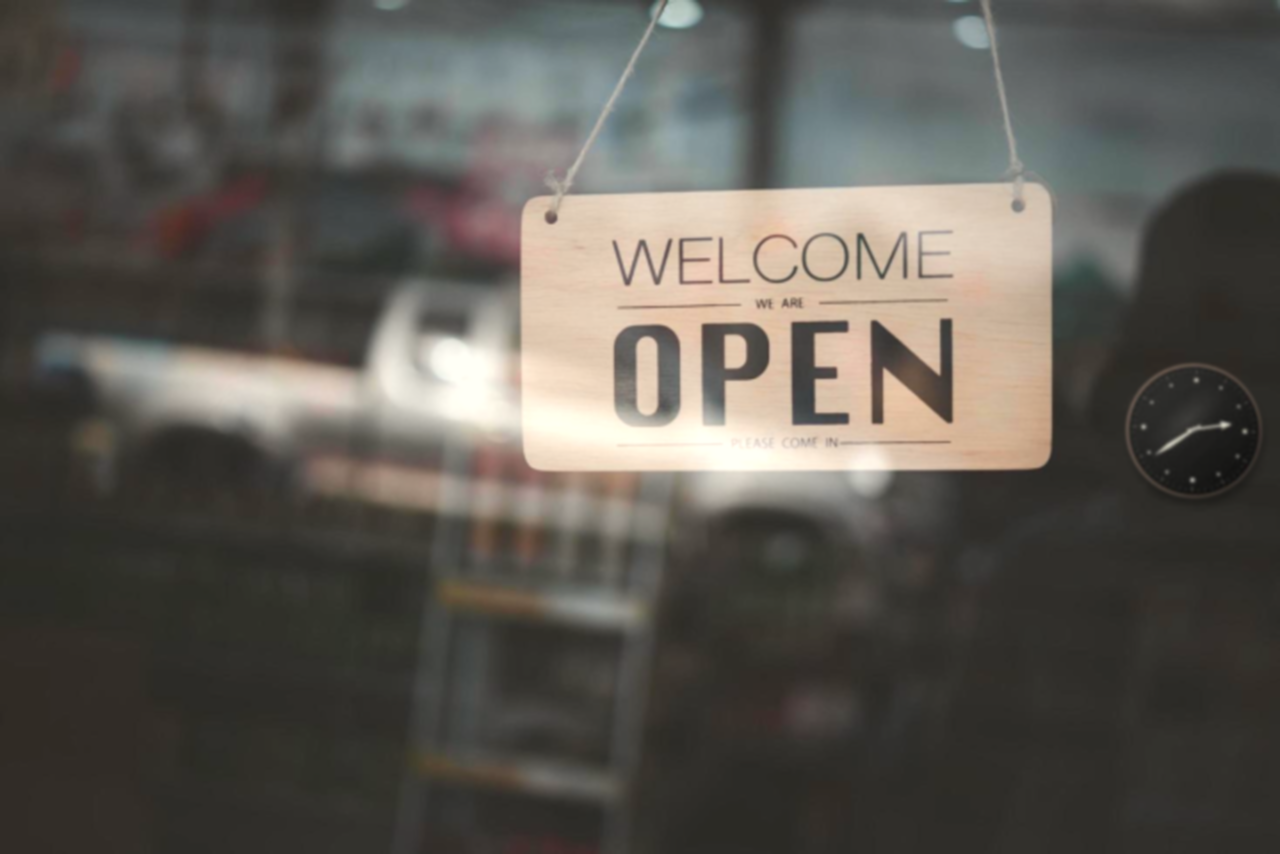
2:39
